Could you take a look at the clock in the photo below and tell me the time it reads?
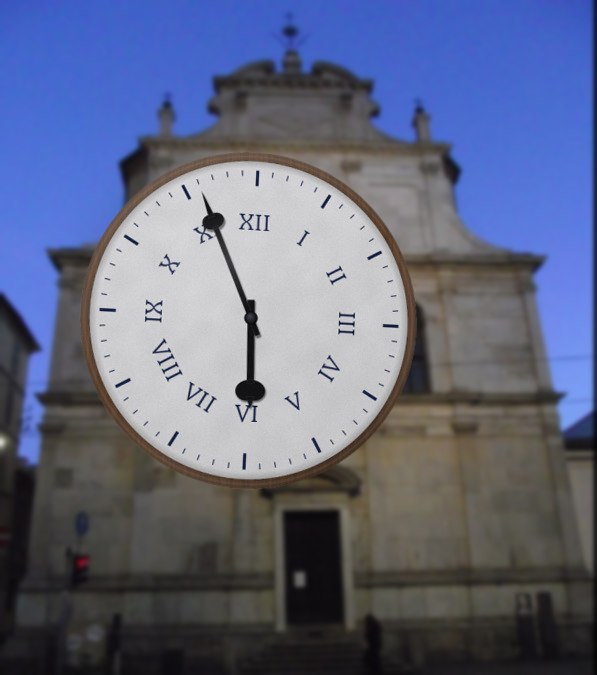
5:56
